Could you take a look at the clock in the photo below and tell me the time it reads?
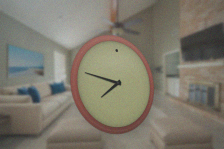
7:47
